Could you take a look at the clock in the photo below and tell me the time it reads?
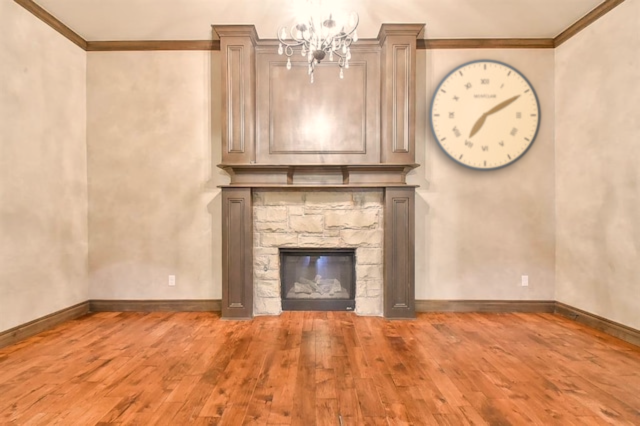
7:10
